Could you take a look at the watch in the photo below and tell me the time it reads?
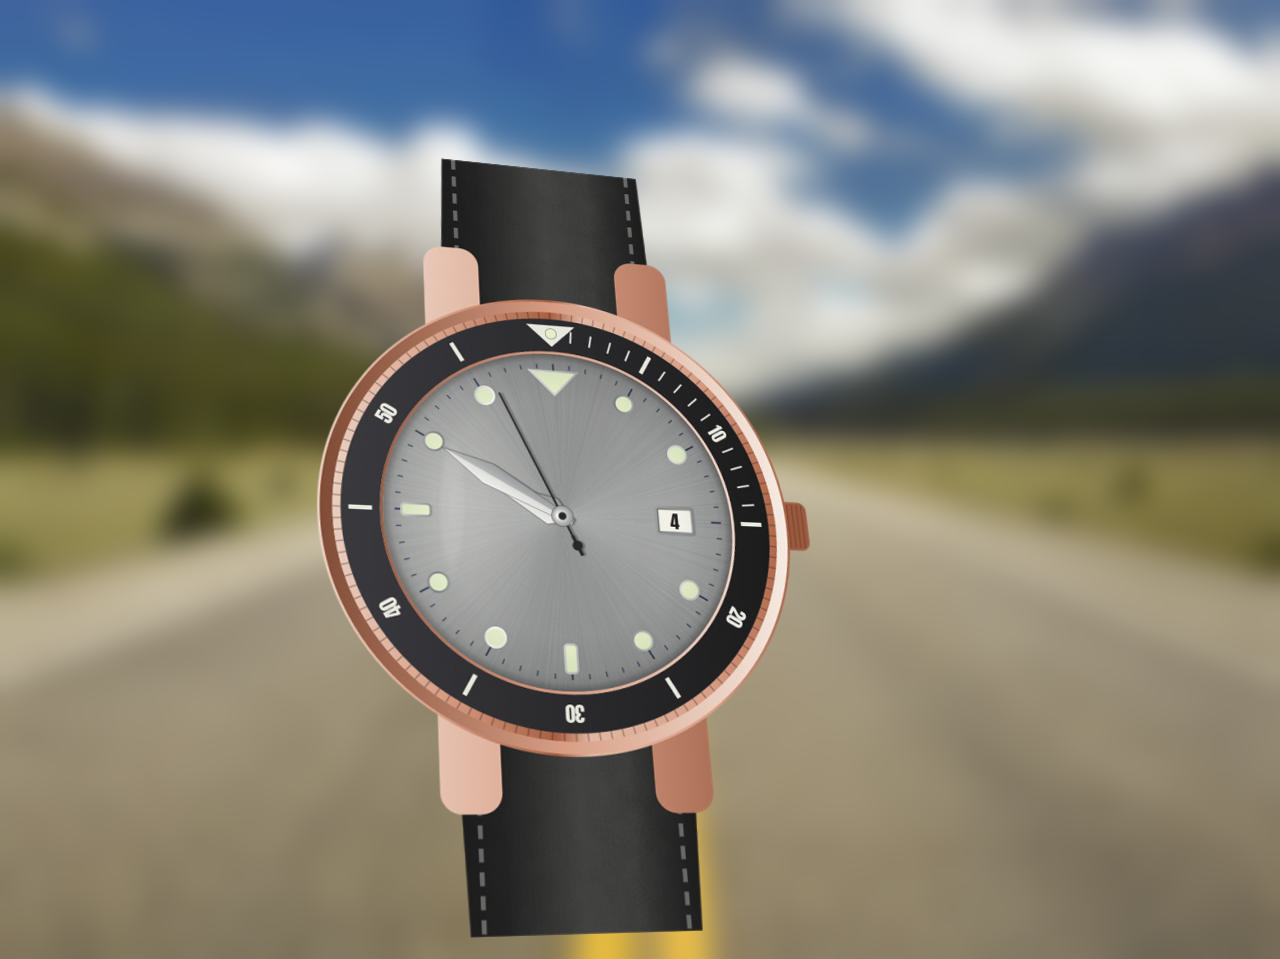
9:49:56
